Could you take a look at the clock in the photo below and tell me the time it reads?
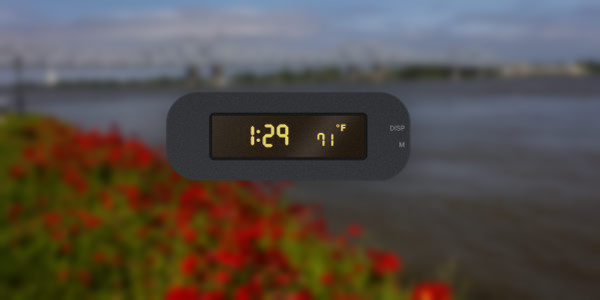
1:29
